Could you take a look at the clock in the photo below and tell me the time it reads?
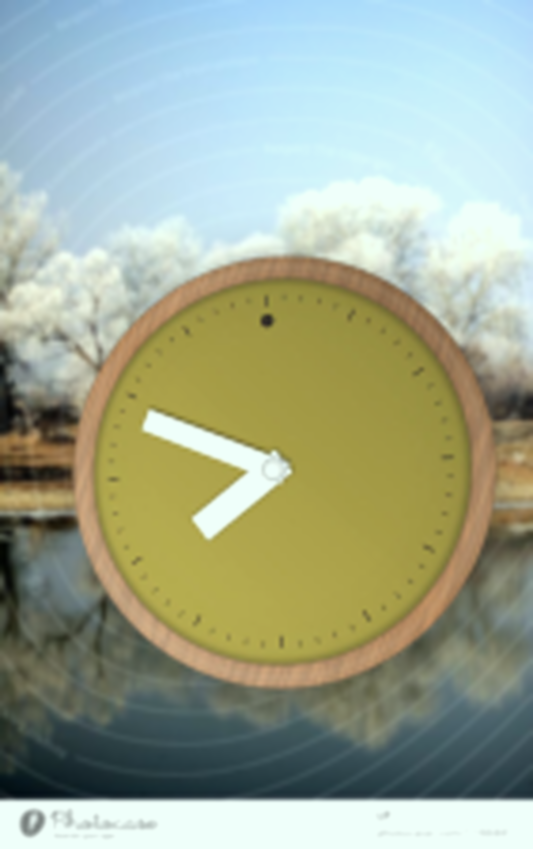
7:49
